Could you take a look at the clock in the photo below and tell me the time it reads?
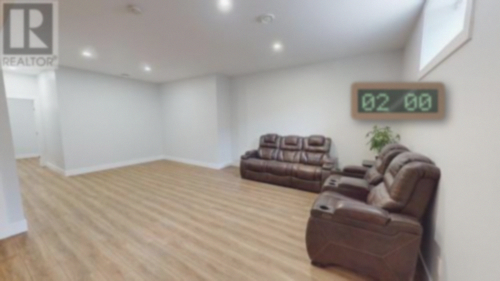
2:00
